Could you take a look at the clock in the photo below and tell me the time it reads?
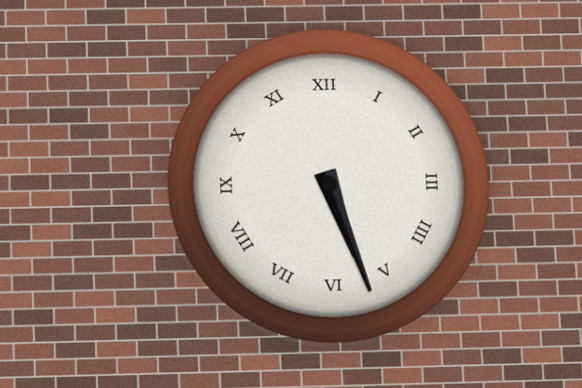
5:27
